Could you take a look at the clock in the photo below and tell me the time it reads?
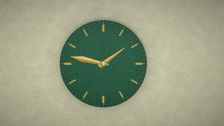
1:47
